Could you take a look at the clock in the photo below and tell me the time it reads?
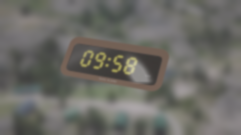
9:58
